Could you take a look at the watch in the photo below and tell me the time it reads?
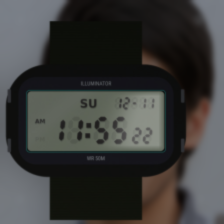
11:55:22
